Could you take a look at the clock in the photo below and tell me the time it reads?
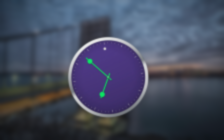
6:53
